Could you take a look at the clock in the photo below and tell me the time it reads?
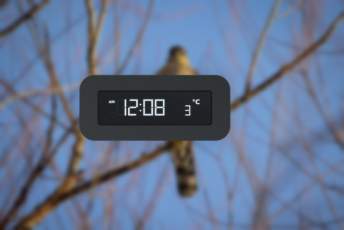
12:08
